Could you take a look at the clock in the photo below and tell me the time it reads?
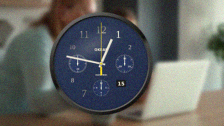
12:47
